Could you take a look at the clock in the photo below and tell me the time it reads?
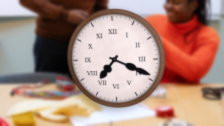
7:19
